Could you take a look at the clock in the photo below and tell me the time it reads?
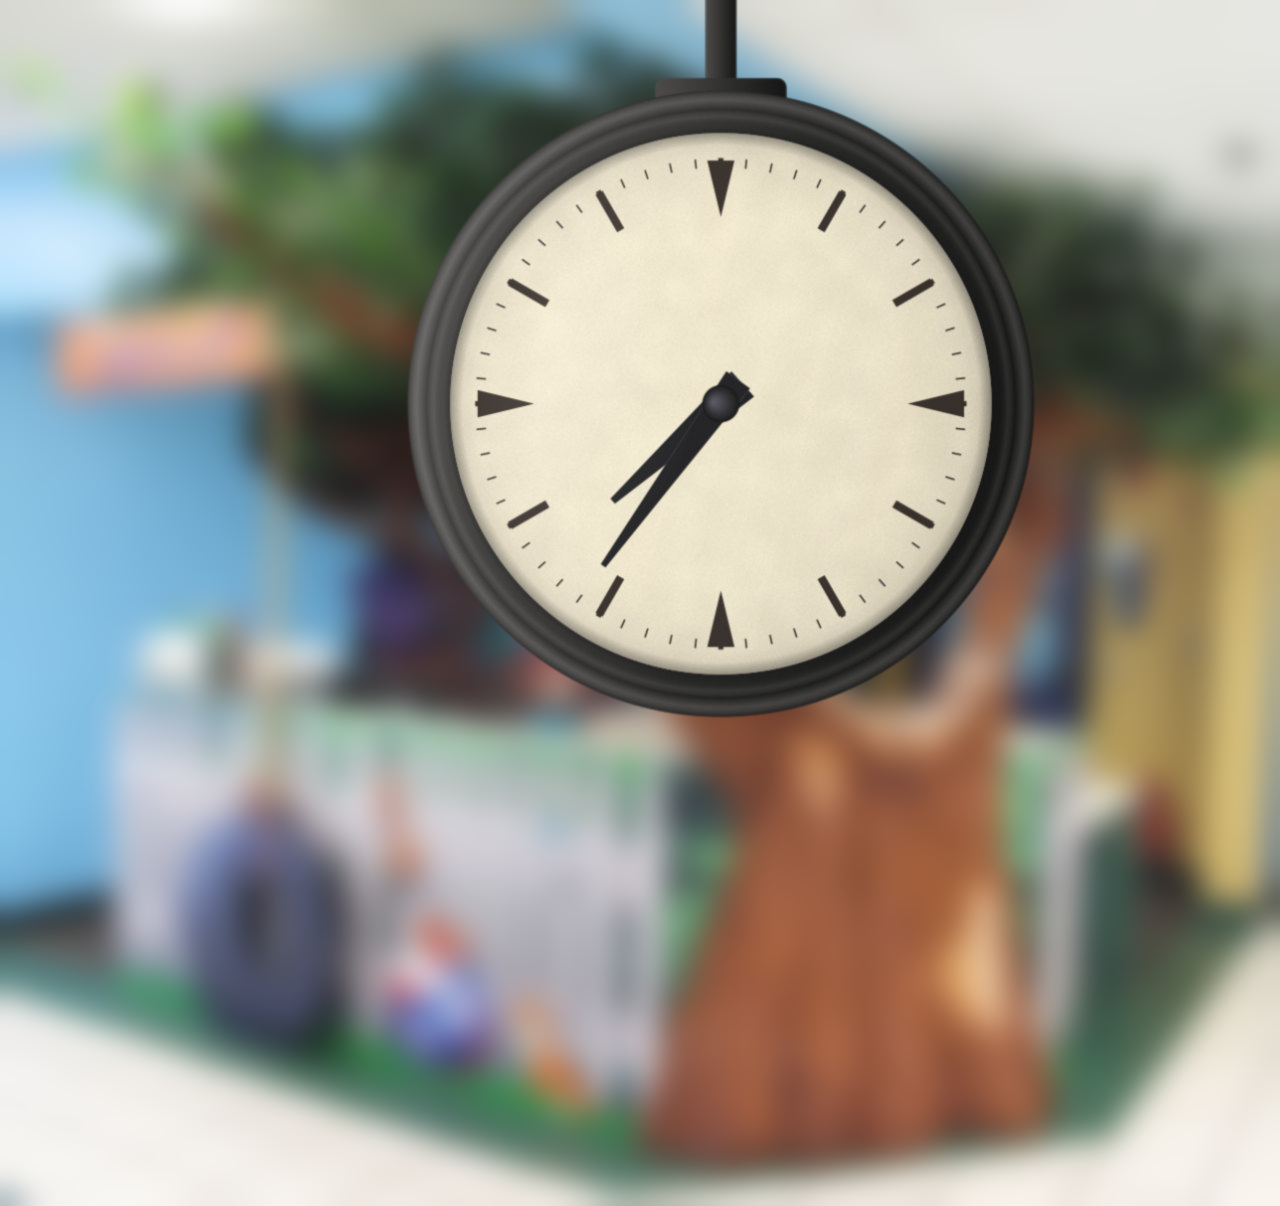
7:36
